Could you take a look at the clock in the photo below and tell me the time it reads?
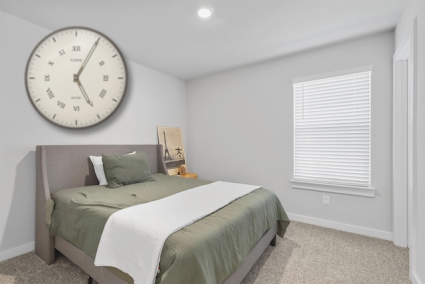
5:05
